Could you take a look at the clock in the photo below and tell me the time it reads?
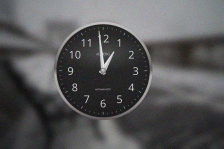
12:59
